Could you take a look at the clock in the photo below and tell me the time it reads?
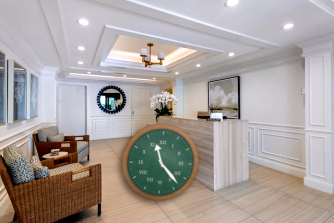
11:23
